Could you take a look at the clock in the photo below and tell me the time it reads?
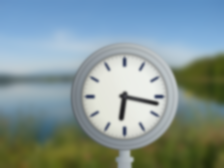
6:17
